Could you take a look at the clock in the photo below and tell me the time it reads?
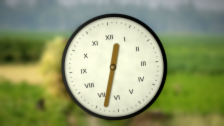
12:33
